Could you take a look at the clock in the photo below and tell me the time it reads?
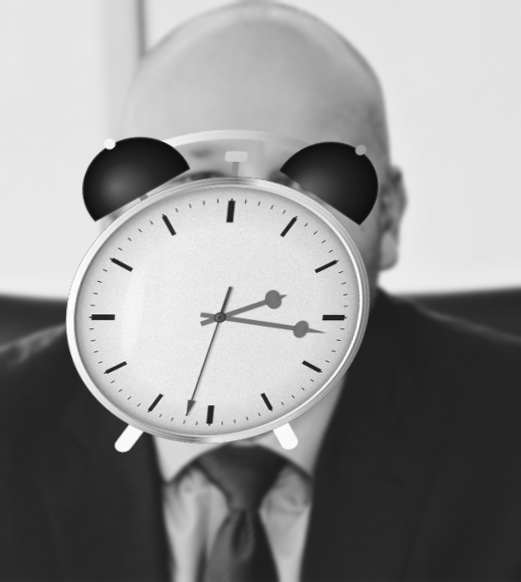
2:16:32
